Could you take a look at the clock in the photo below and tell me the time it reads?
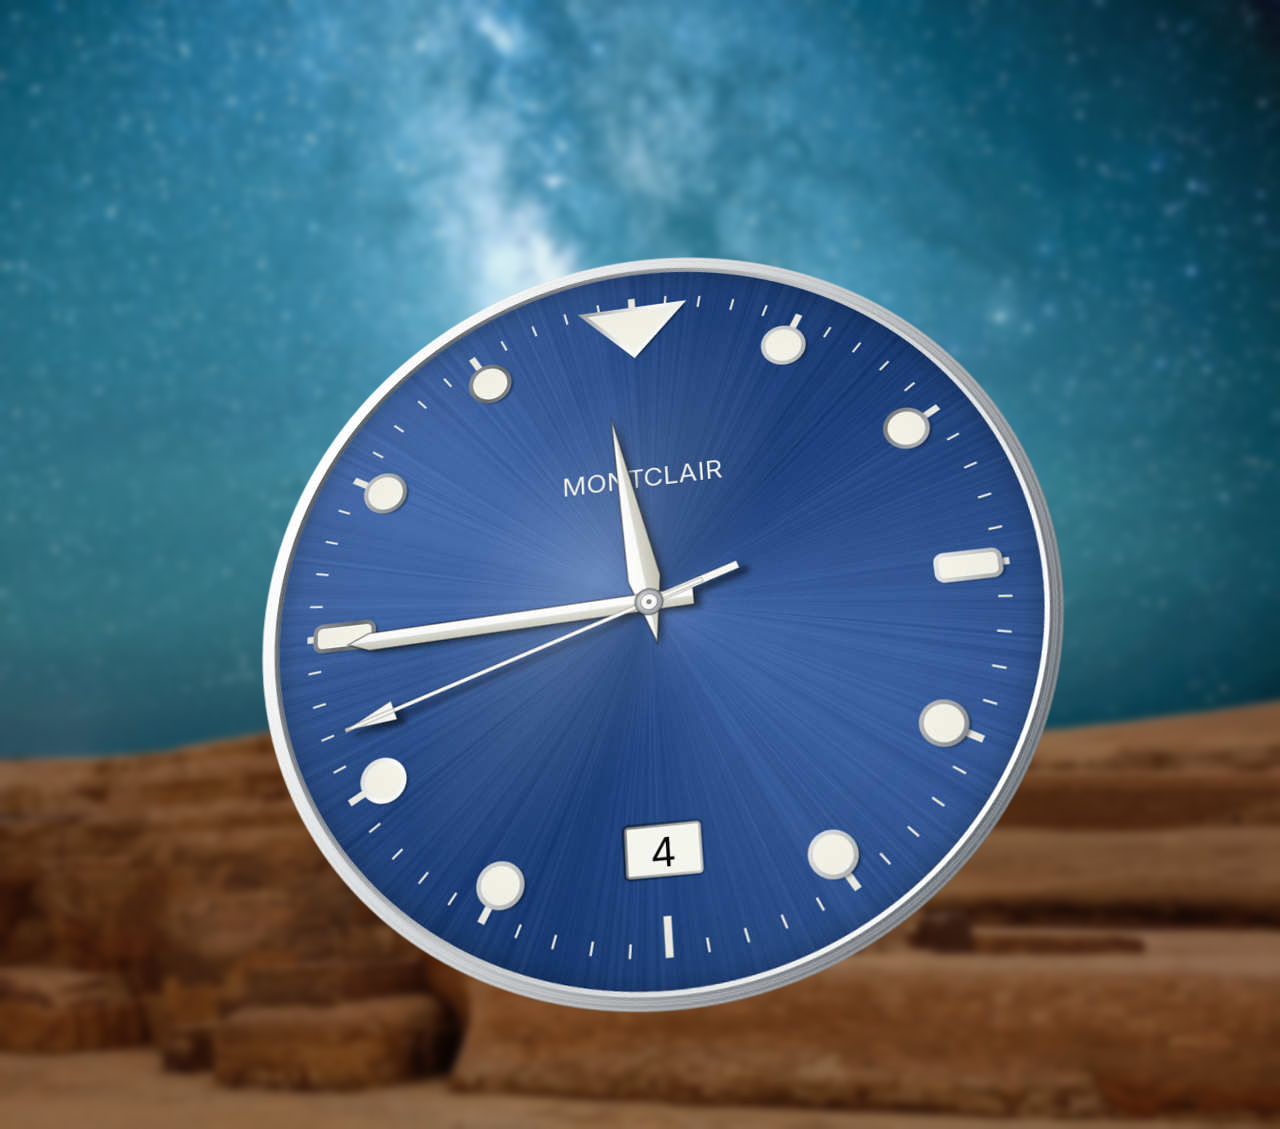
11:44:42
